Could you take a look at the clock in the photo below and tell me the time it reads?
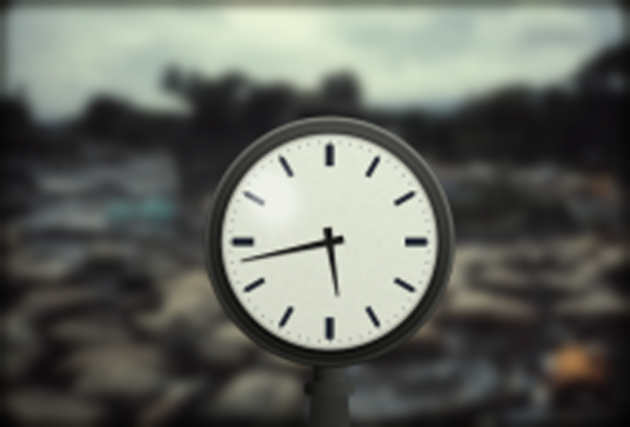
5:43
